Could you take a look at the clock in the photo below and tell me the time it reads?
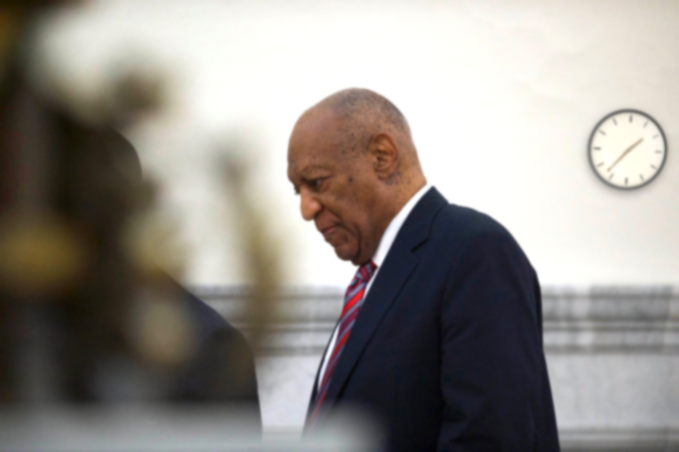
1:37
